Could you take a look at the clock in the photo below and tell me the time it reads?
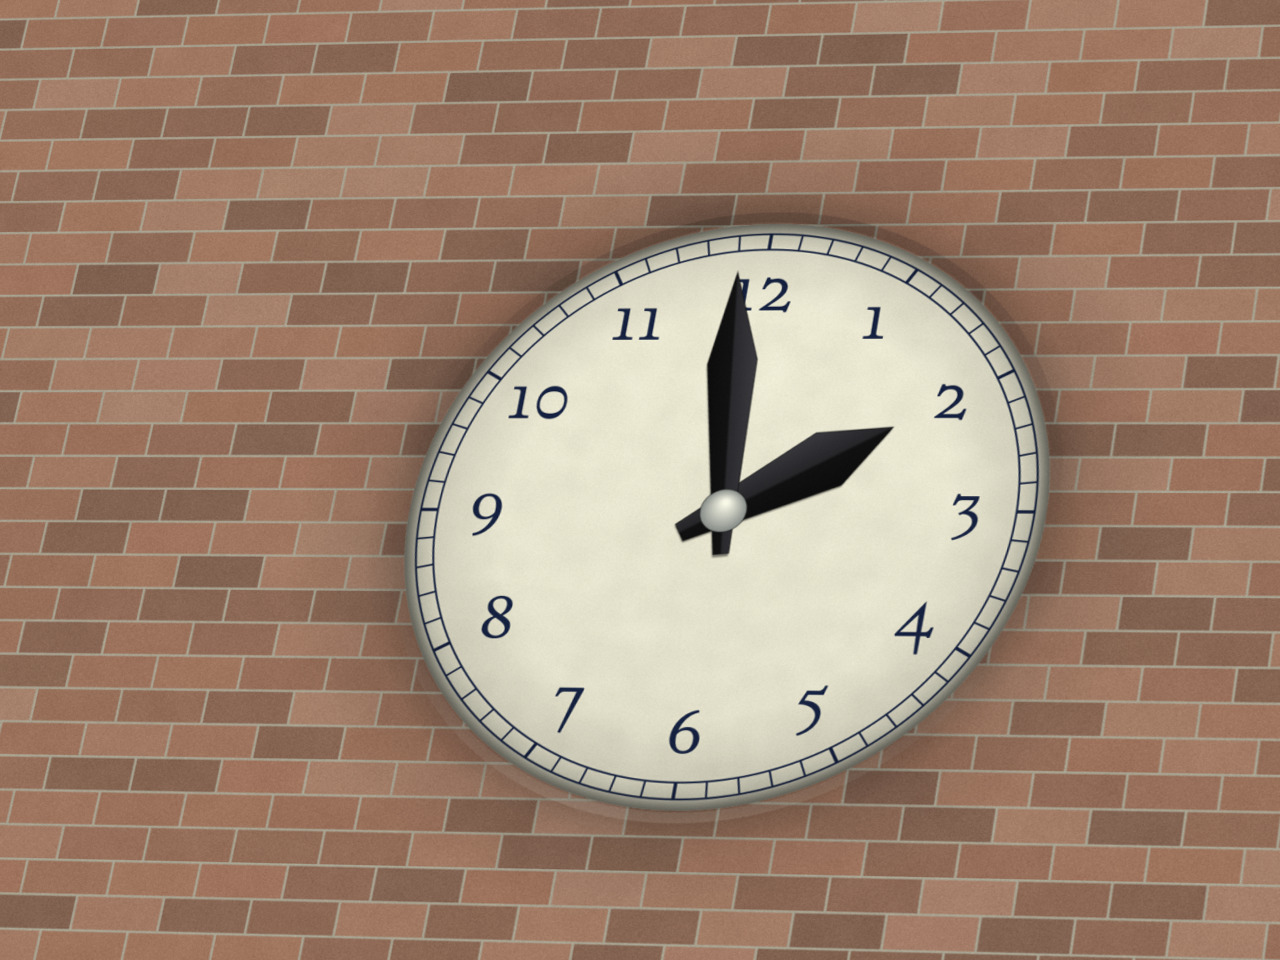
1:59
